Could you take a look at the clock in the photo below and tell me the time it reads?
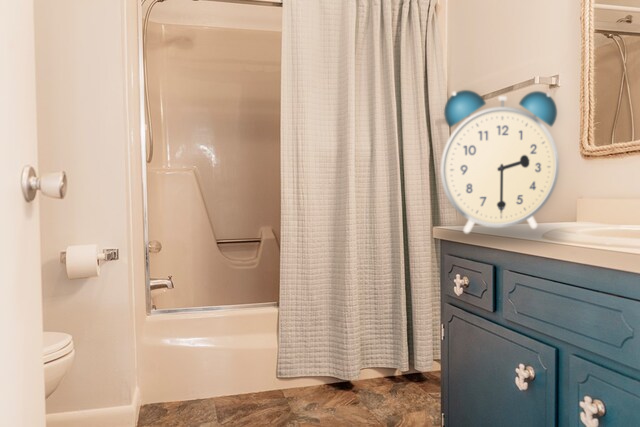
2:30
